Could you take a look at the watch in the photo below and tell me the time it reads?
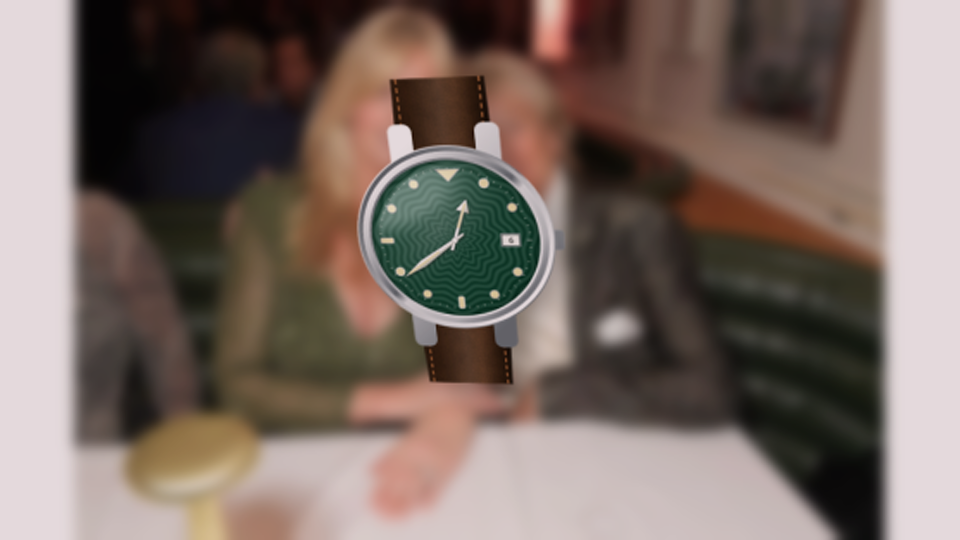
12:39
